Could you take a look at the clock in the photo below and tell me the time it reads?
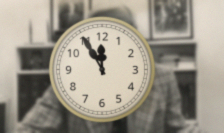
11:55
